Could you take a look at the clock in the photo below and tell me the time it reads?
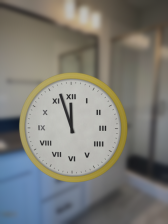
11:57
